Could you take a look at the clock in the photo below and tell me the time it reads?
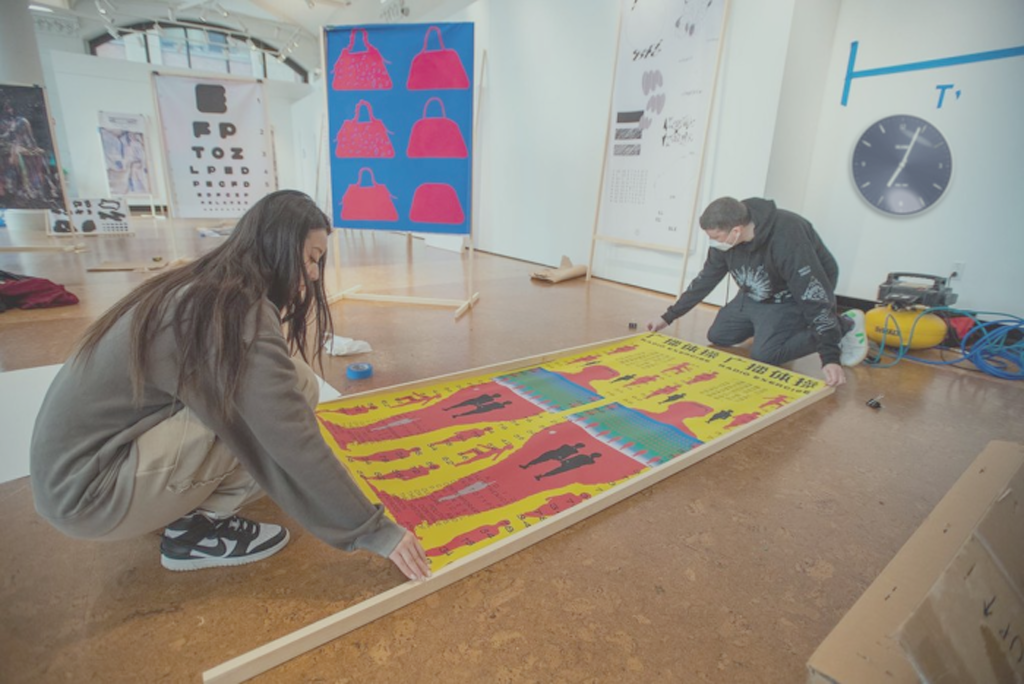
7:04
